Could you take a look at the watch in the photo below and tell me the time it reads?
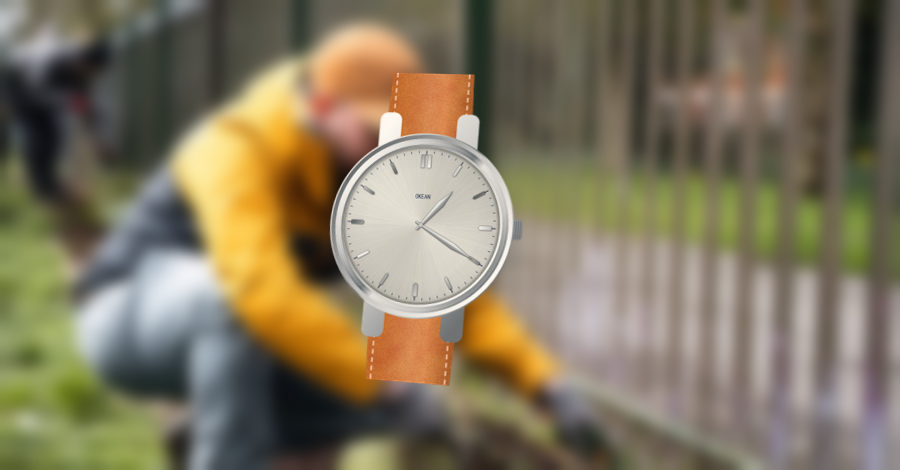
1:20
